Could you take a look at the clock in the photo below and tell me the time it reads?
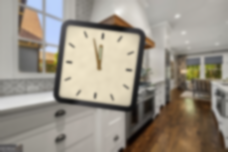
11:57
